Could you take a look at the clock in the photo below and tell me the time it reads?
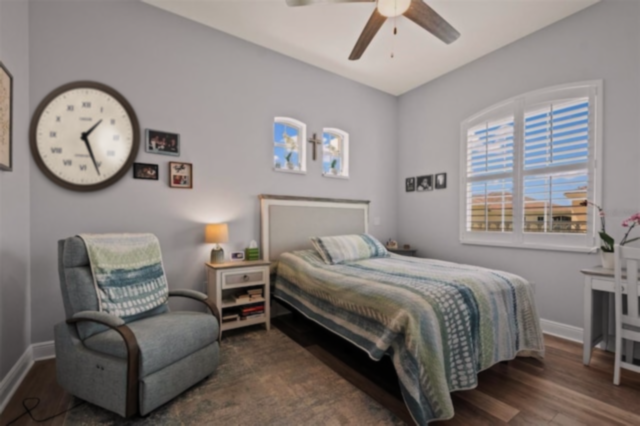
1:26
